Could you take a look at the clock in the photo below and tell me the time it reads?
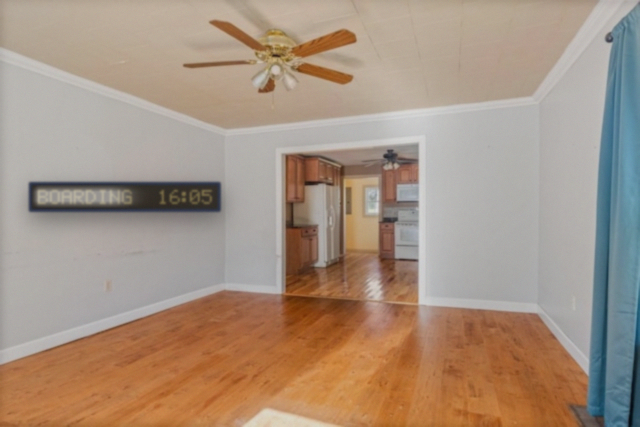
16:05
